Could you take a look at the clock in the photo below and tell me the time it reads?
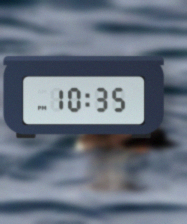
10:35
